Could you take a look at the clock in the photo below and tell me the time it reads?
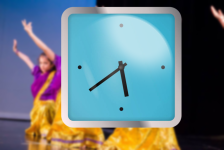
5:39
